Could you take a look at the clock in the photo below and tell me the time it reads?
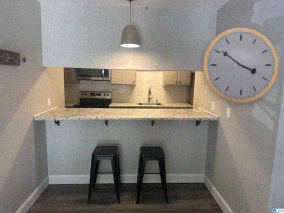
3:51
